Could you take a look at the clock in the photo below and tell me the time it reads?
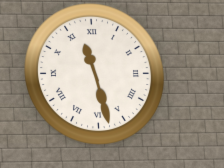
11:28
